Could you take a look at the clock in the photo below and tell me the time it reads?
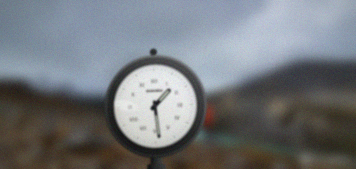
1:29
